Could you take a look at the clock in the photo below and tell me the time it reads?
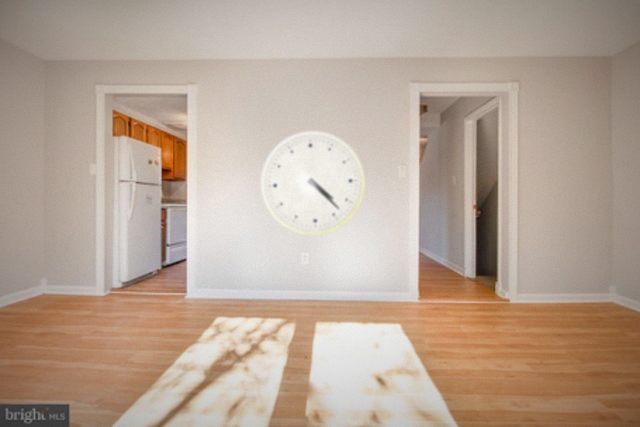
4:23
